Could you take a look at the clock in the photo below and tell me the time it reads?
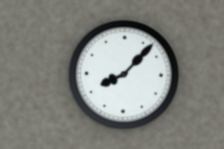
8:07
